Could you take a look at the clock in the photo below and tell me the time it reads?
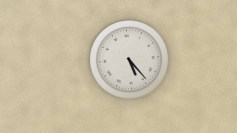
5:24
